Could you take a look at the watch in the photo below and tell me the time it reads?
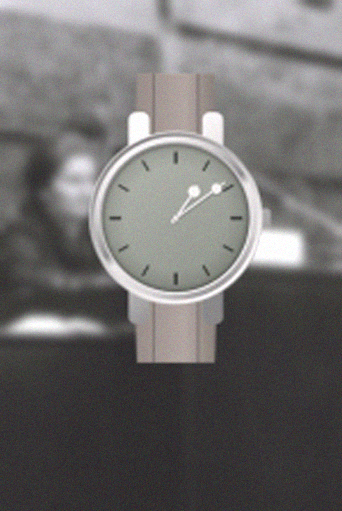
1:09
